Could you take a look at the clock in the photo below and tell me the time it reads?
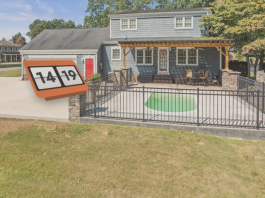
14:19
